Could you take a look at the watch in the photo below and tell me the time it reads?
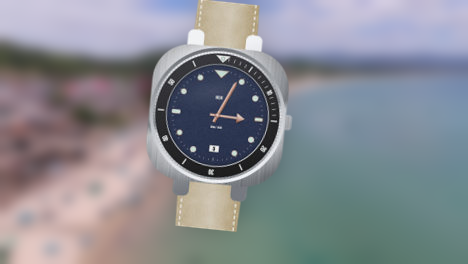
3:04
